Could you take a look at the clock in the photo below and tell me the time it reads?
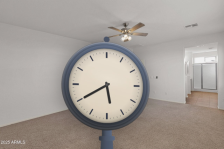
5:40
